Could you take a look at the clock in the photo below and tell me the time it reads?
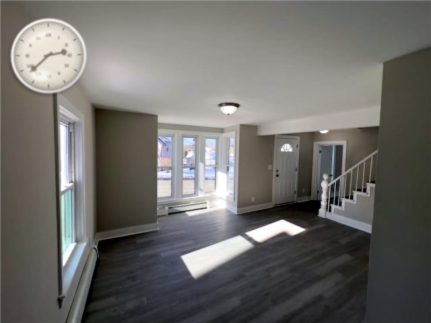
2:38
